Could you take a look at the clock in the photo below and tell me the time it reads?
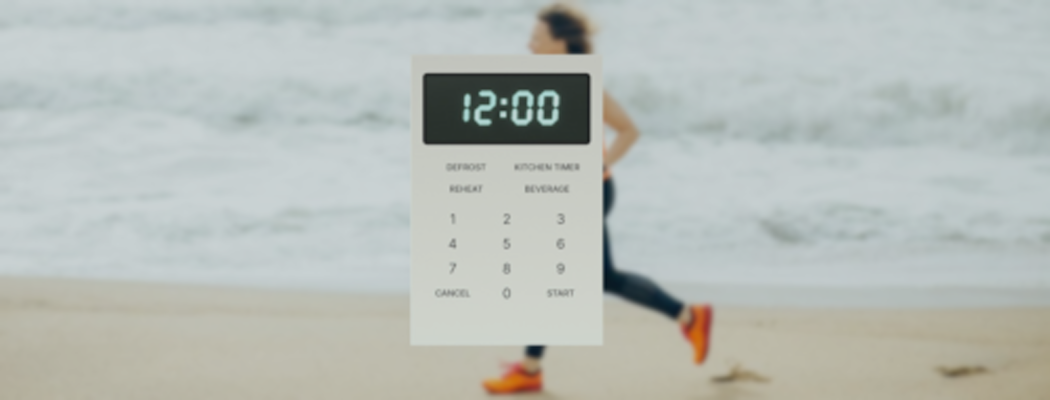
12:00
